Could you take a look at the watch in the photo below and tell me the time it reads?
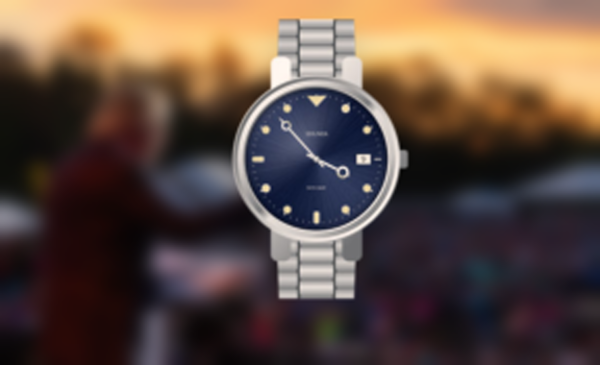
3:53
